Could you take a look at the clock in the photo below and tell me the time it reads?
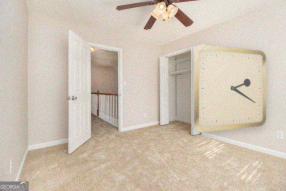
2:20
